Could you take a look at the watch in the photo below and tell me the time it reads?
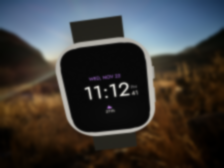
11:12
